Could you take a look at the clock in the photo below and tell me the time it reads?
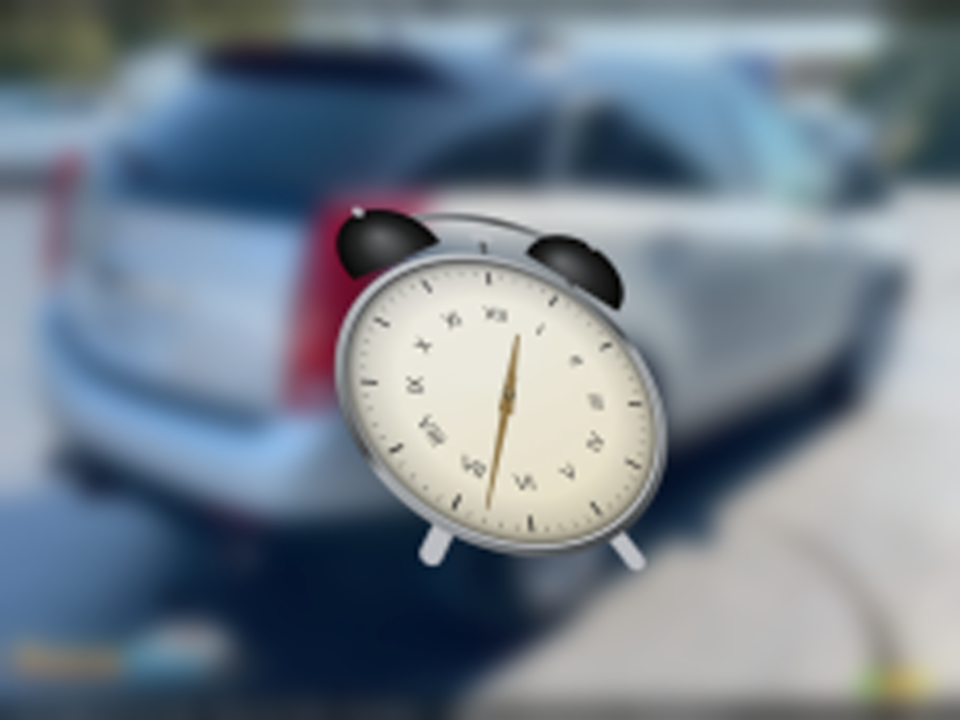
12:33
